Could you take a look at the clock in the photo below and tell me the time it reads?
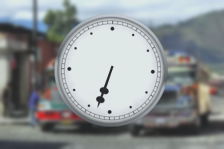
6:33
